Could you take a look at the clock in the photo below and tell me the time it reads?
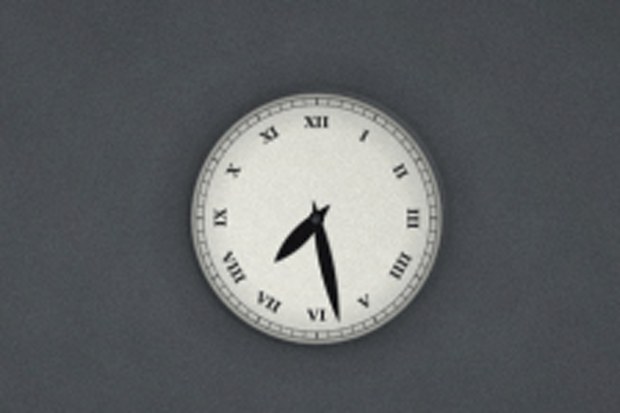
7:28
